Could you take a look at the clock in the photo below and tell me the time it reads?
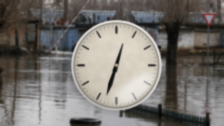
12:33
